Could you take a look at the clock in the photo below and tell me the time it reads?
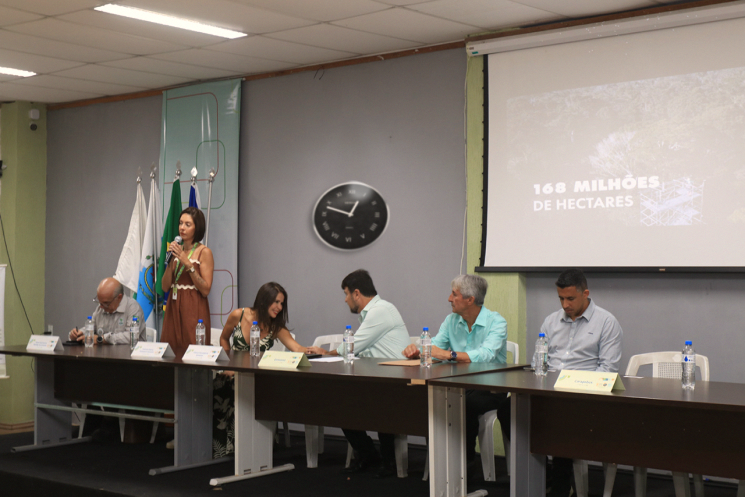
12:48
